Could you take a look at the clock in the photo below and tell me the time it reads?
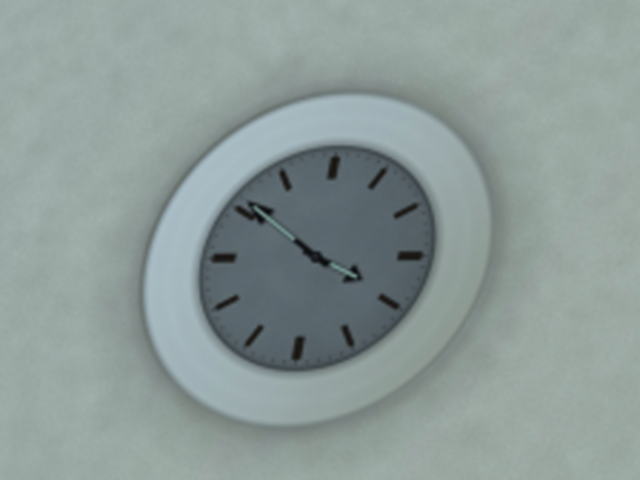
3:51
